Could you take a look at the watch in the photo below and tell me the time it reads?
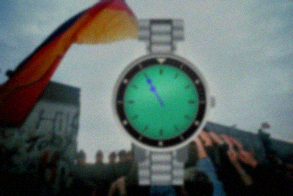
10:55
